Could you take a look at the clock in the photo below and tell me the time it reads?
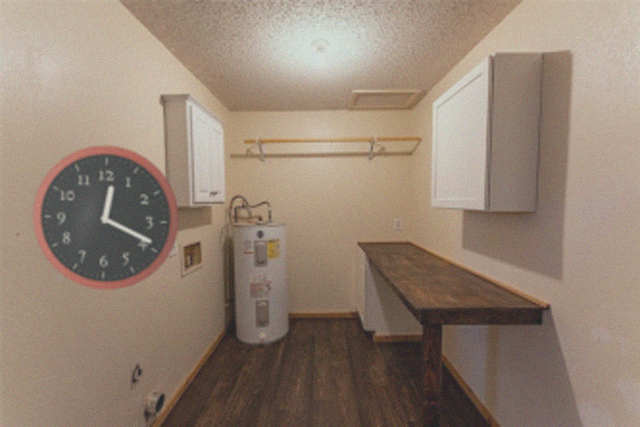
12:19
